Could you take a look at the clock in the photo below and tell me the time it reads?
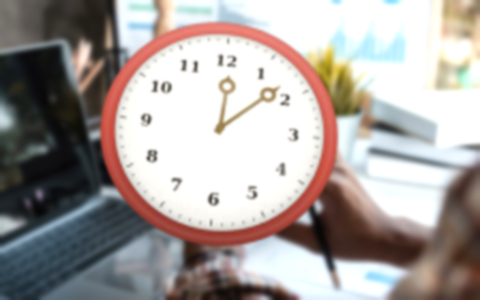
12:08
